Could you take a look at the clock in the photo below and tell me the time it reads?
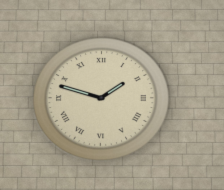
1:48
